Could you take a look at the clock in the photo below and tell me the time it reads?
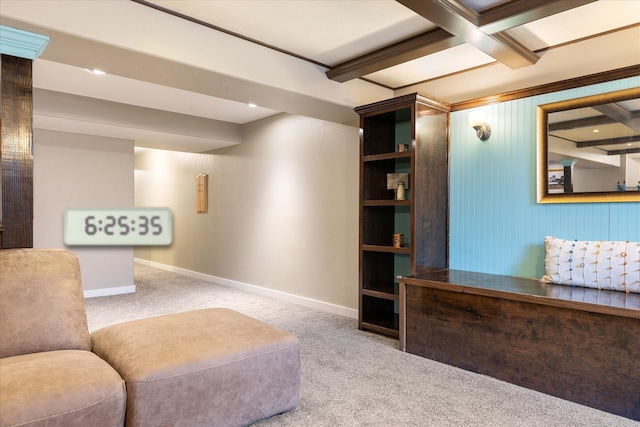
6:25:35
